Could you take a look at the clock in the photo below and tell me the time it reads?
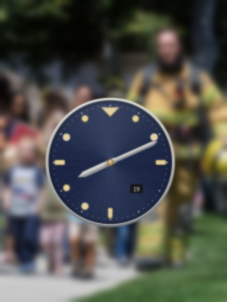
8:11
